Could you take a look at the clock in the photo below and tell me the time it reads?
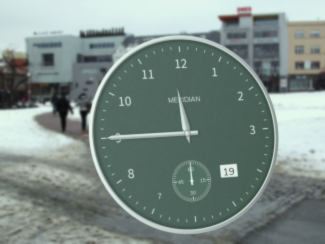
11:45
